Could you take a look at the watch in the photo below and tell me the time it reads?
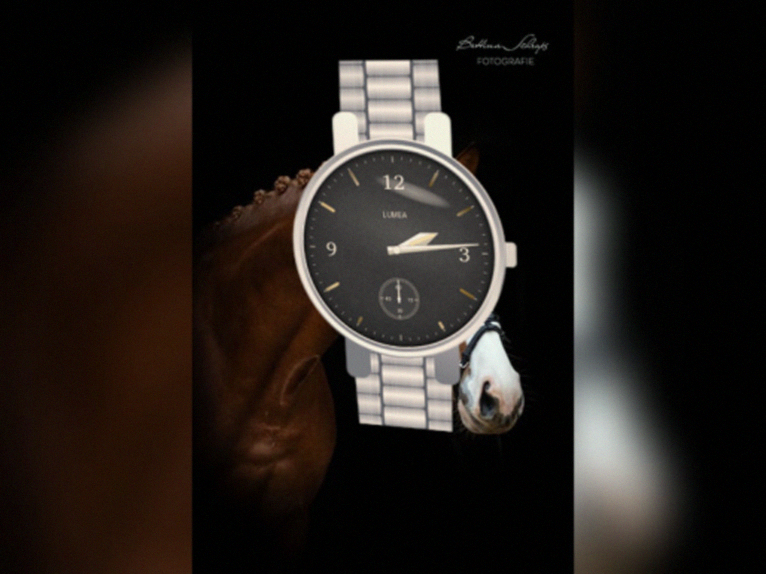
2:14
